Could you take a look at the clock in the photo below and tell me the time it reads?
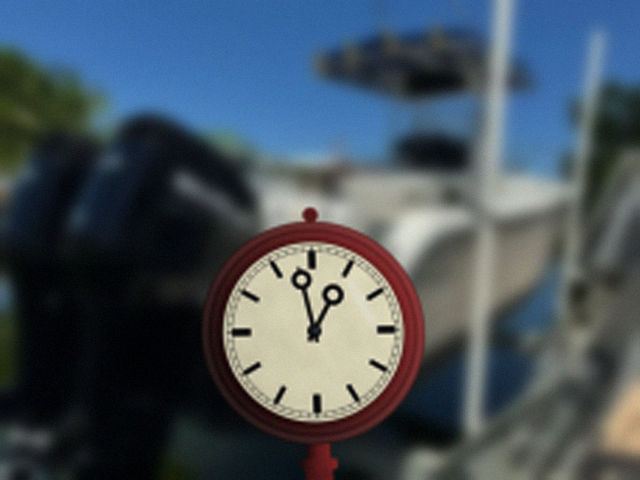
12:58
